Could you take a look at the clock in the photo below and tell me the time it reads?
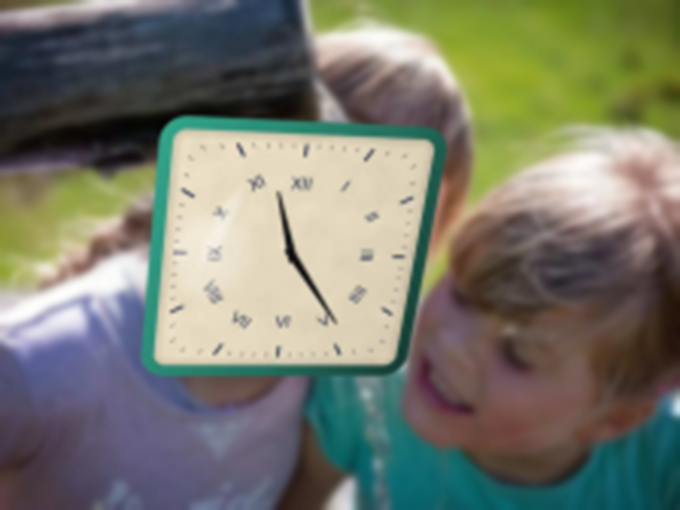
11:24
